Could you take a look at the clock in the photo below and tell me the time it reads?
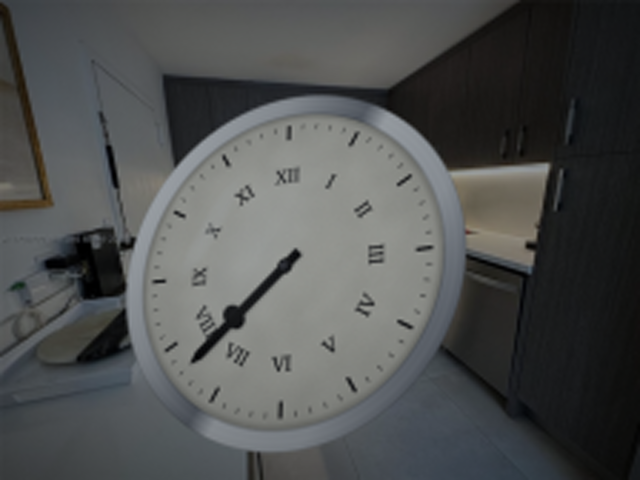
7:38
